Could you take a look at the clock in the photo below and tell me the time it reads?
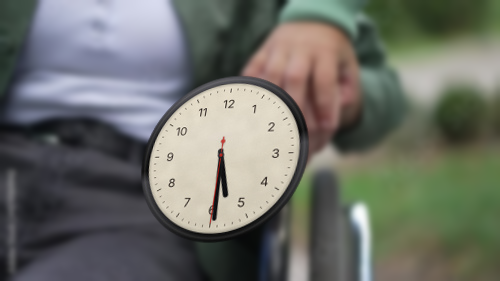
5:29:30
